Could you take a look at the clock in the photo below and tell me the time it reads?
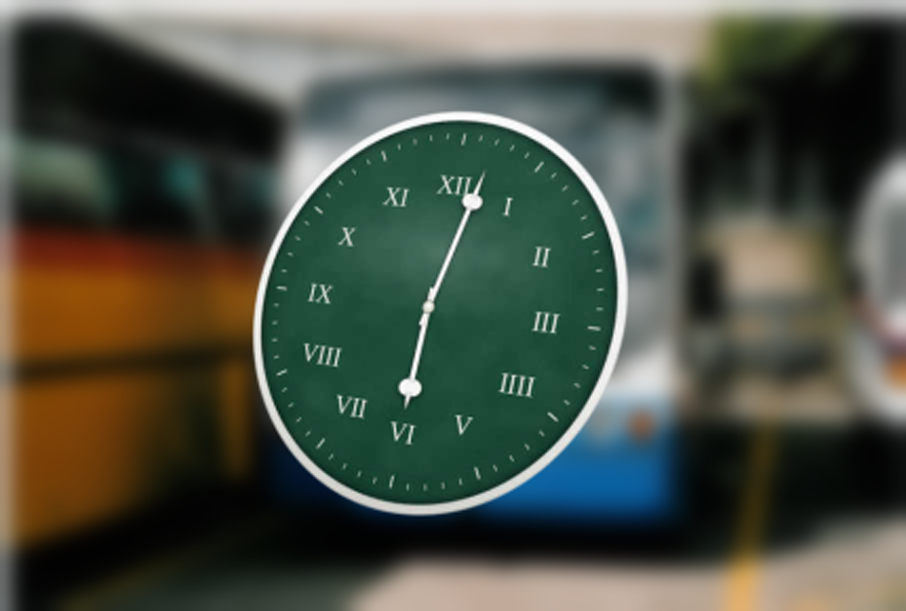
6:02
